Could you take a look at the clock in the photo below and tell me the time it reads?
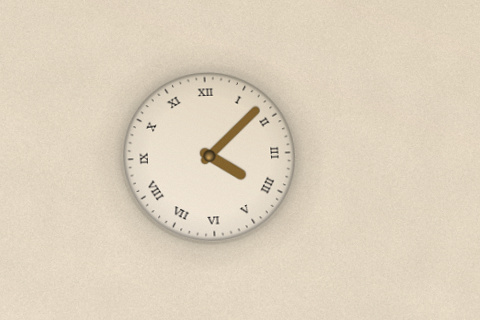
4:08
